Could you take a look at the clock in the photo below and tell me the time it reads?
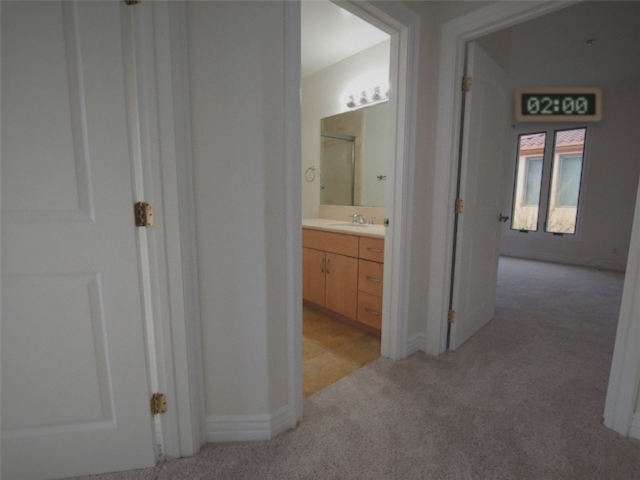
2:00
